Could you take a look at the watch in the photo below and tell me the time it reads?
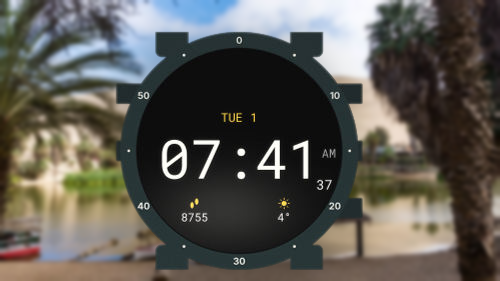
7:41:37
